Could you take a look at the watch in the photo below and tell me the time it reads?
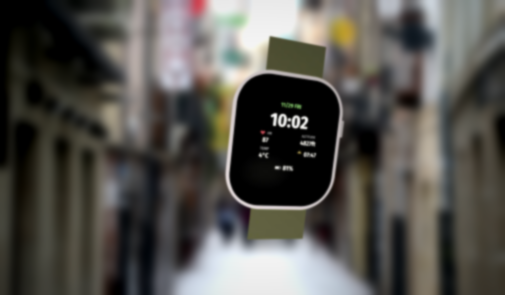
10:02
